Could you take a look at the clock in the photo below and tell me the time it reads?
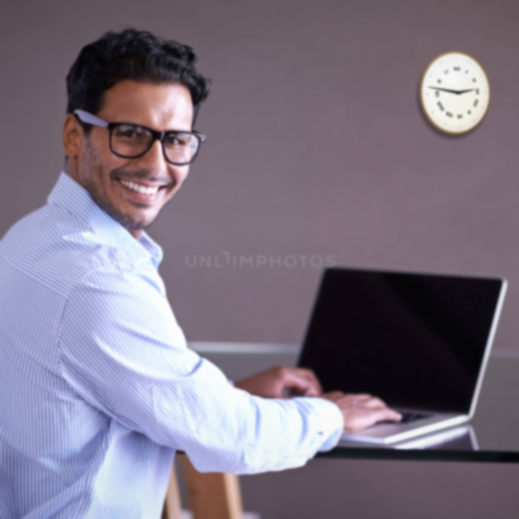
2:47
